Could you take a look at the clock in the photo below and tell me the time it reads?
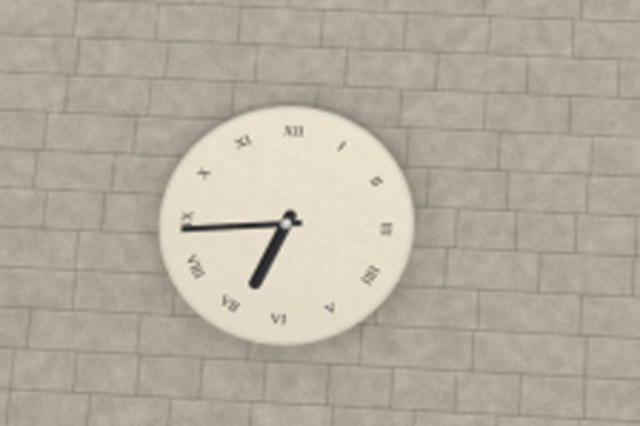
6:44
